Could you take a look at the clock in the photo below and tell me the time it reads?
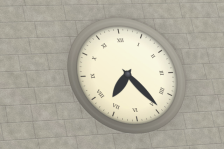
7:24
